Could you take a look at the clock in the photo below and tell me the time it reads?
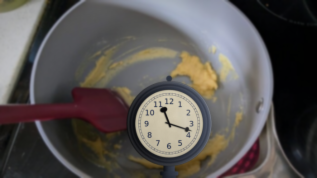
11:18
